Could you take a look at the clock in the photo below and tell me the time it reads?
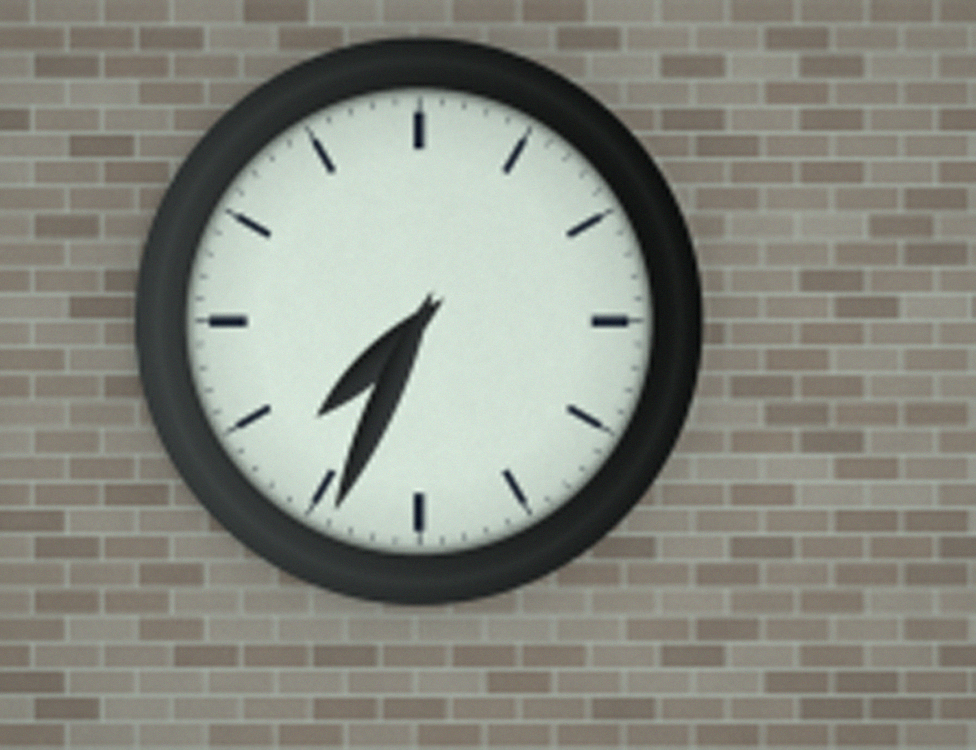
7:34
